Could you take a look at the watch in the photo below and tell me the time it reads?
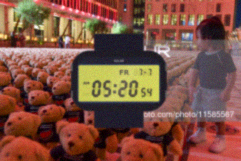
5:20:54
